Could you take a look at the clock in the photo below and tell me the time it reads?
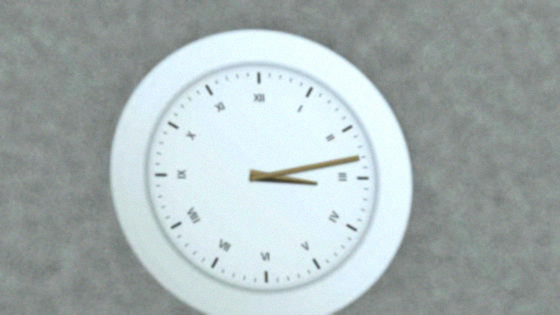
3:13
